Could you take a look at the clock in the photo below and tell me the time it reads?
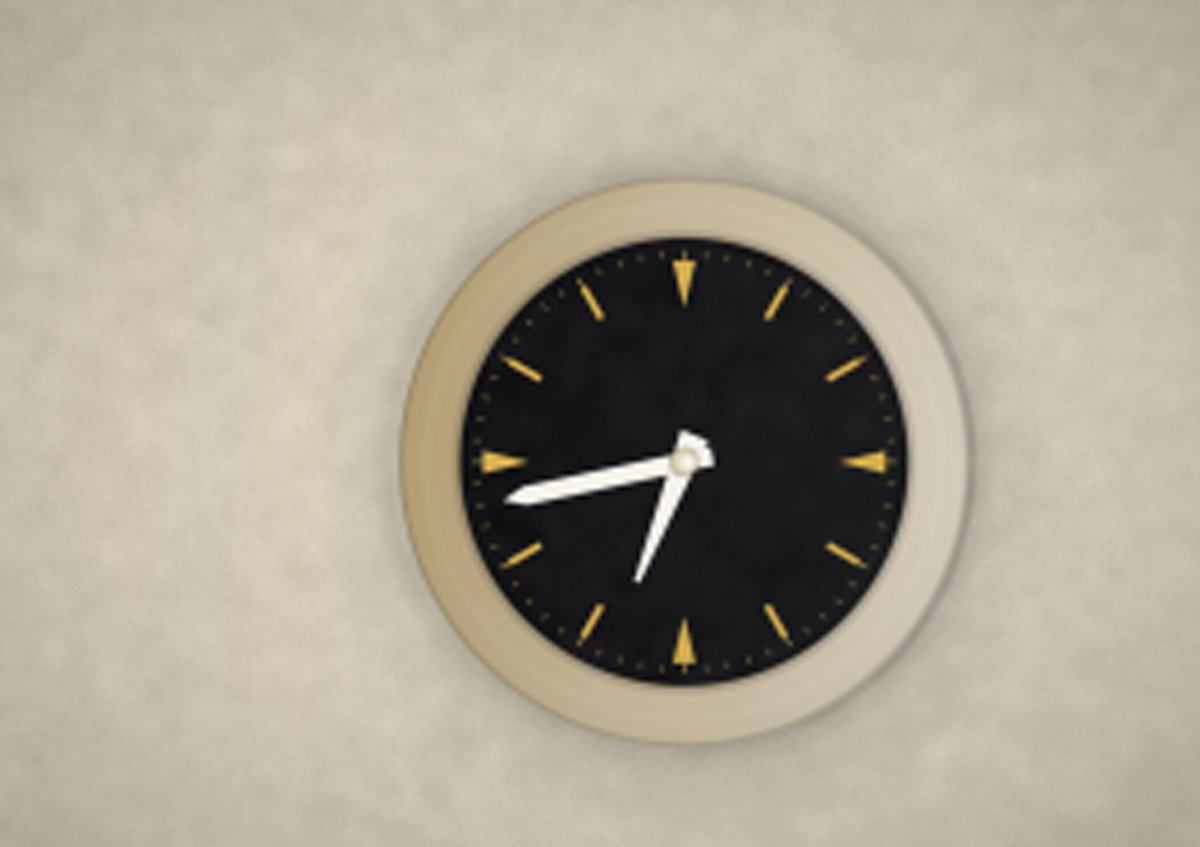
6:43
